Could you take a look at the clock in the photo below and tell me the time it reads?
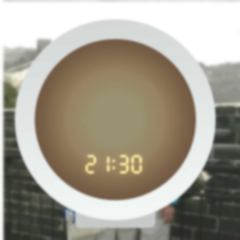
21:30
